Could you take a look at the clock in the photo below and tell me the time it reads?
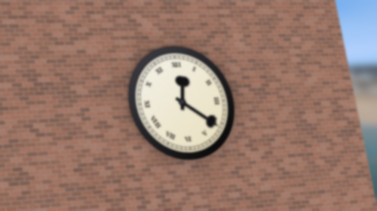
12:21
